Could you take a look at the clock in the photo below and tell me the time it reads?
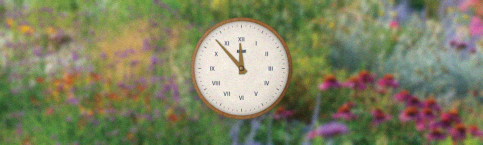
11:53
